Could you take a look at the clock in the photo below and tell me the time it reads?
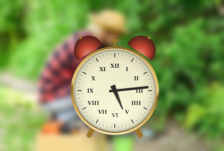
5:14
